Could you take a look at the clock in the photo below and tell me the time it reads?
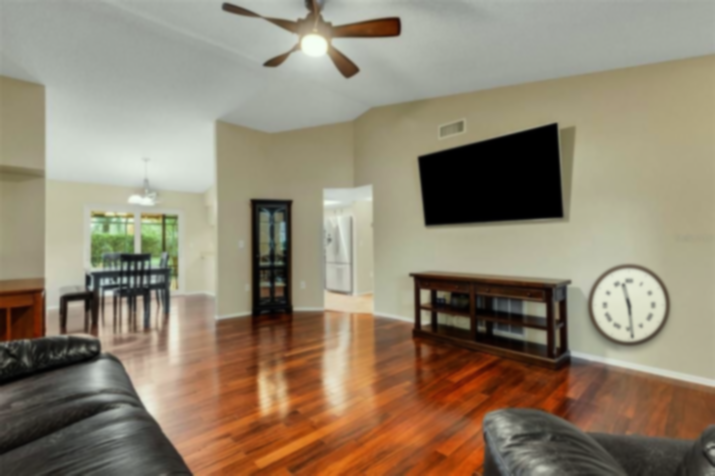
11:29
